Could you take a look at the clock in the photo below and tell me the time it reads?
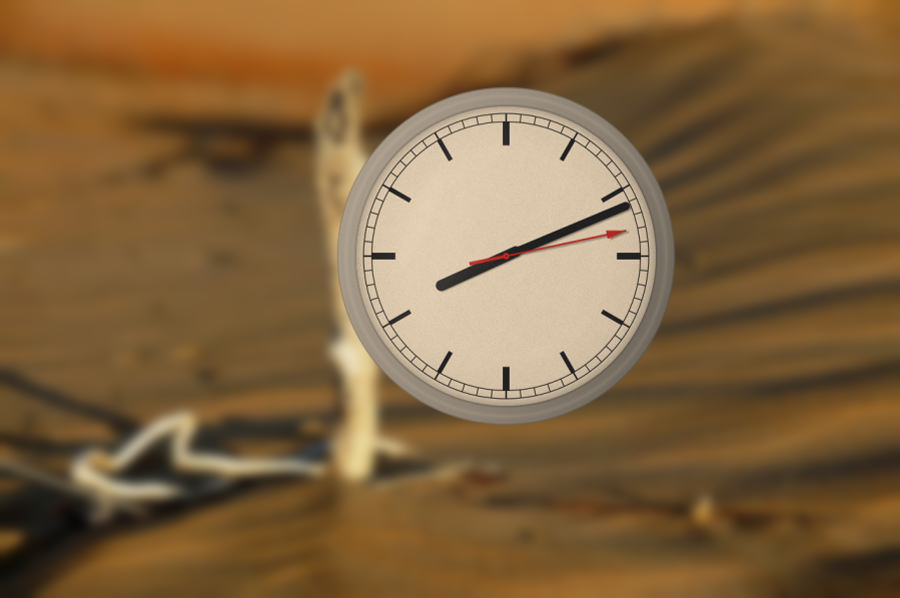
8:11:13
